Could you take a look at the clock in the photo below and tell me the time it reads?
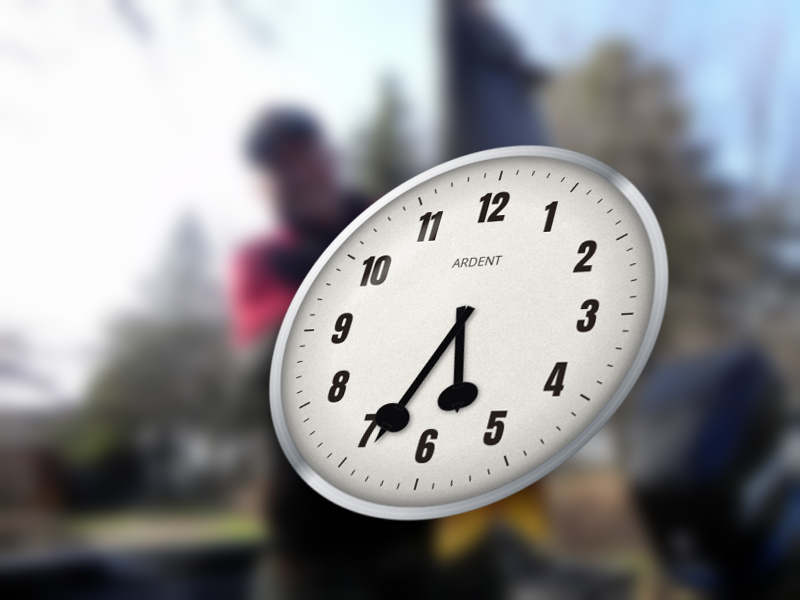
5:34
